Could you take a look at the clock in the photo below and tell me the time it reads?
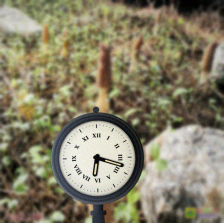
6:18
